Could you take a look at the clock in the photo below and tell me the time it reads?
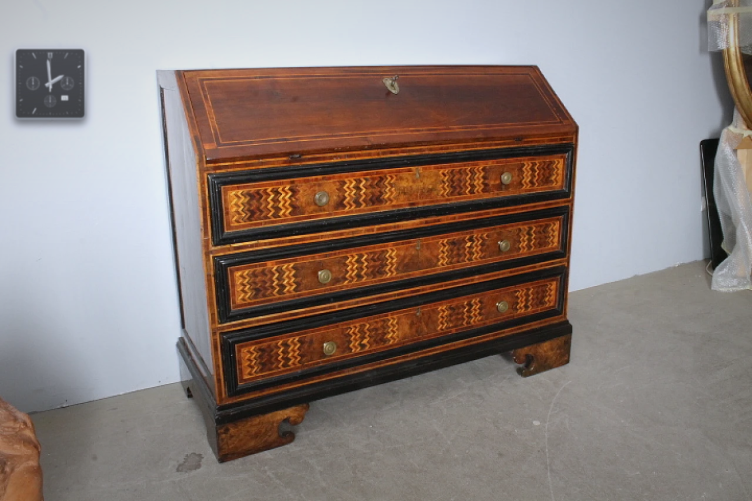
1:59
